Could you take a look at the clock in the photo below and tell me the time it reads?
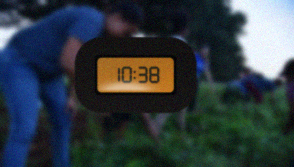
10:38
